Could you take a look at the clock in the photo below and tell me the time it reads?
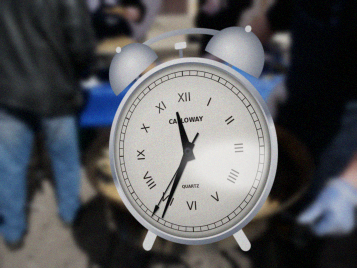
11:34:36
